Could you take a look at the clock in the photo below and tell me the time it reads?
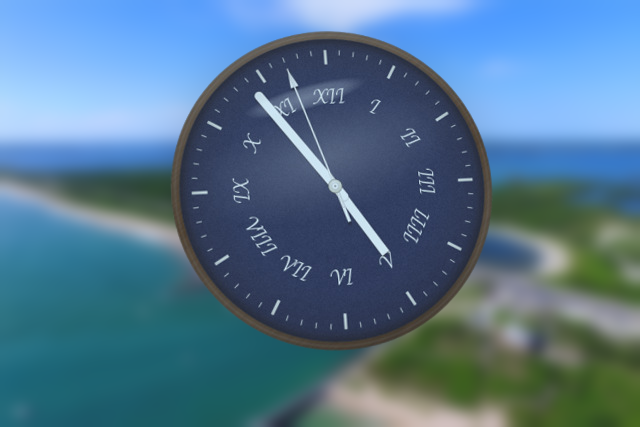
4:53:57
